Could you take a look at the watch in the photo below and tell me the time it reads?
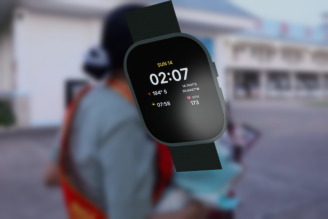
2:07
